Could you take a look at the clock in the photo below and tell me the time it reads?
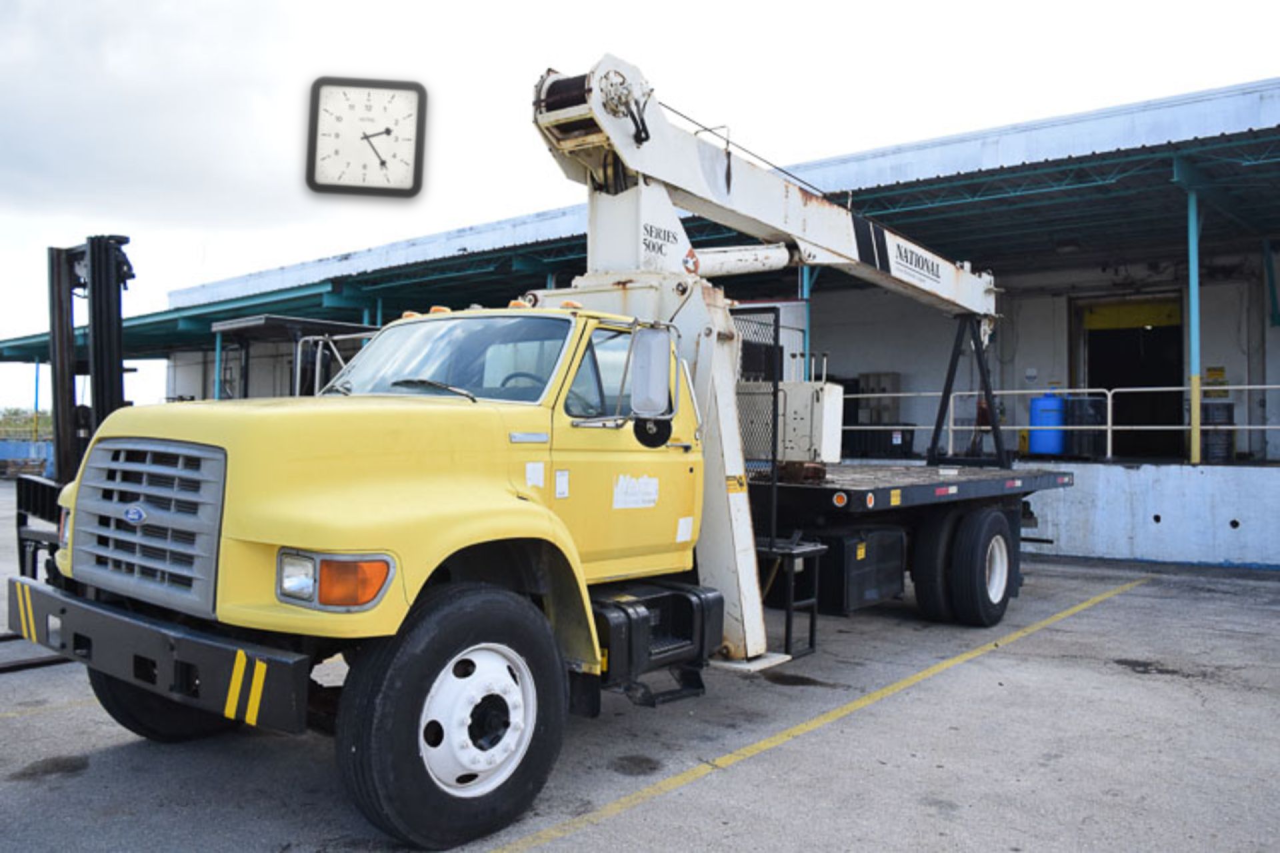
2:24
